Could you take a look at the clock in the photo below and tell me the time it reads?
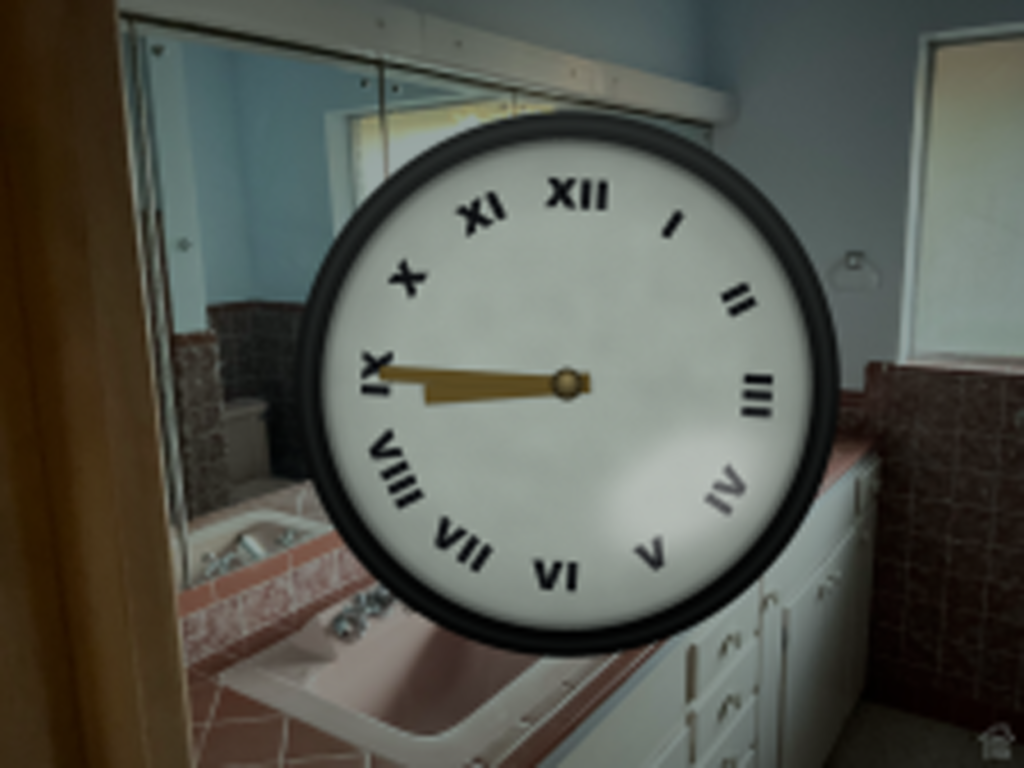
8:45
